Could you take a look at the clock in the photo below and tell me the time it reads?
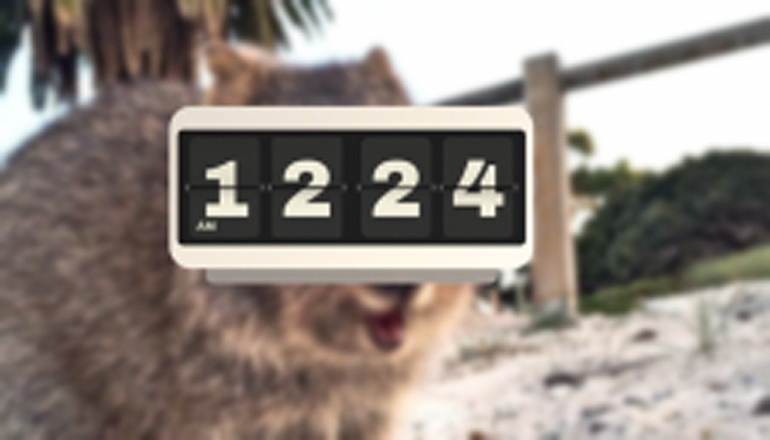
12:24
